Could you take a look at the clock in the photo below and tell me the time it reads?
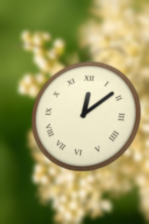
12:08
